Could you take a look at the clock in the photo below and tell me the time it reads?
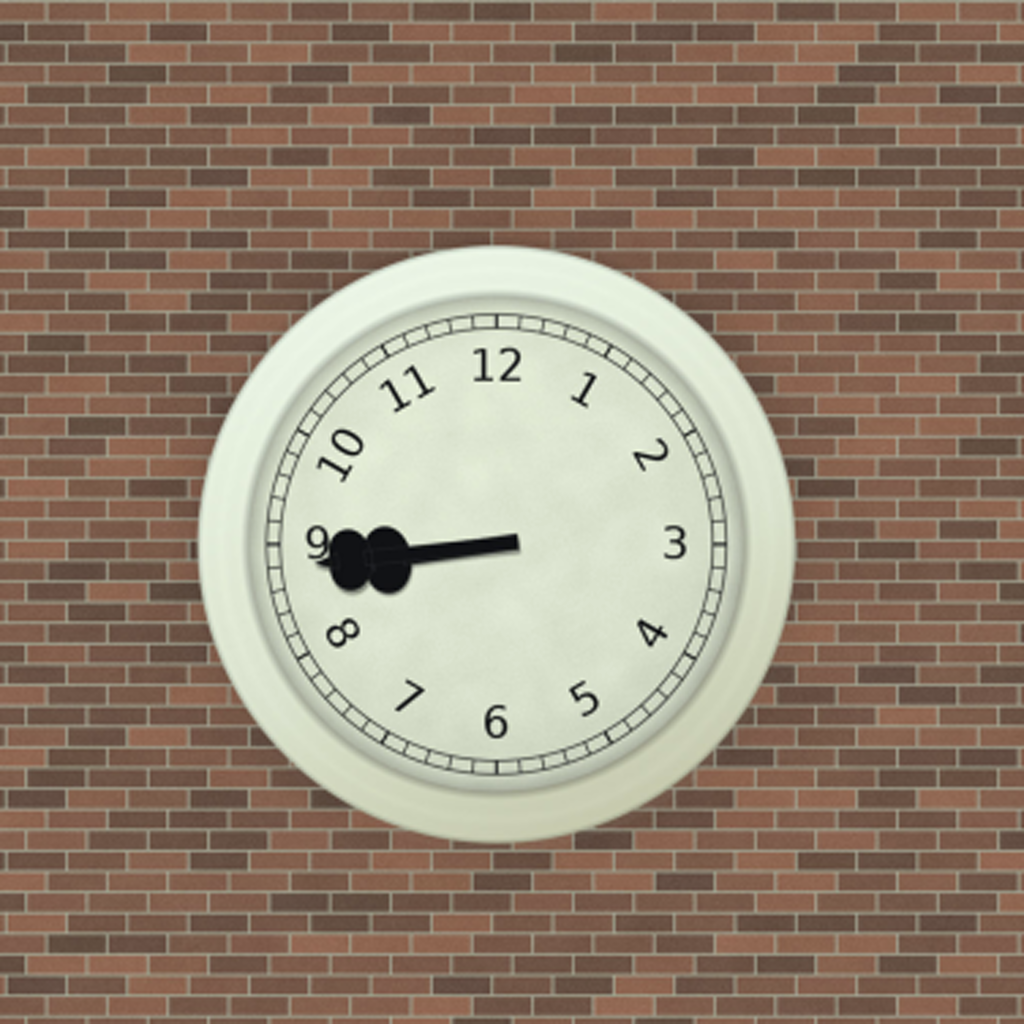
8:44
